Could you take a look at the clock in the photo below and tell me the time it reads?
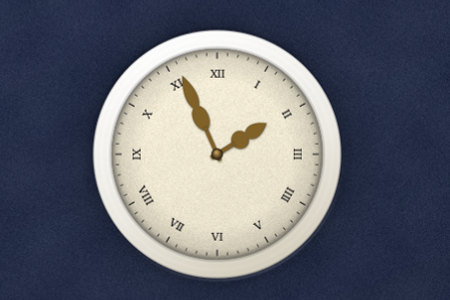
1:56
